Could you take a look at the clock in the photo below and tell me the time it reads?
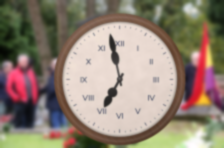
6:58
